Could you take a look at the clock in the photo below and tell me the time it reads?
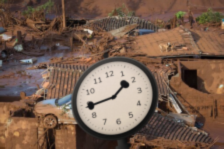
1:44
